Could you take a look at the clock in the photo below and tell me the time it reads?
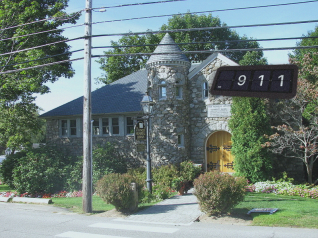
9:11
